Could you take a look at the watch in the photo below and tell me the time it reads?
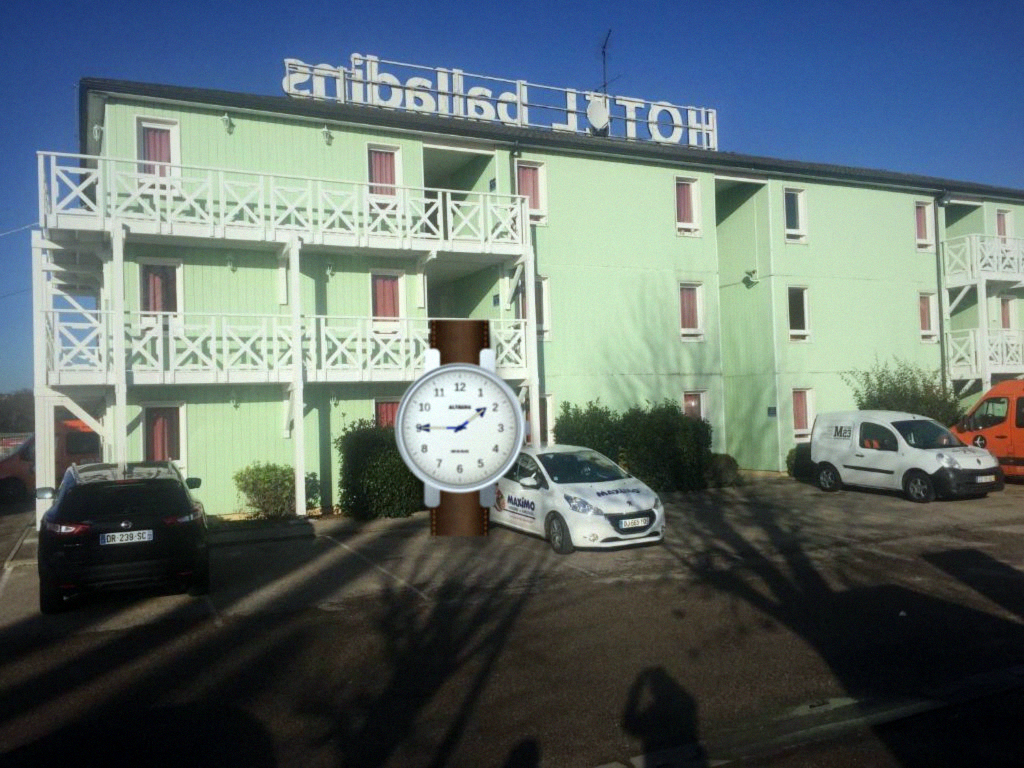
1:45
